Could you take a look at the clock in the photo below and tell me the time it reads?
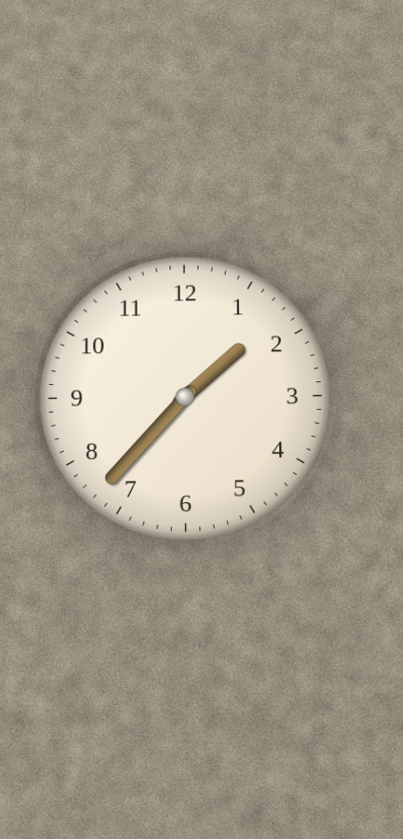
1:37
